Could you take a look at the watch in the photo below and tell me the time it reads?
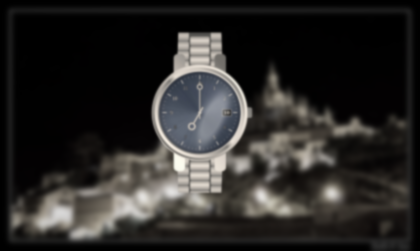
7:00
